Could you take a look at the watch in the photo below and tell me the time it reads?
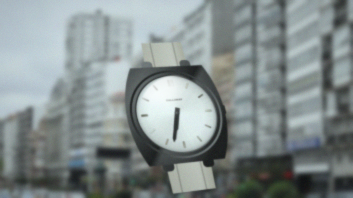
6:33
